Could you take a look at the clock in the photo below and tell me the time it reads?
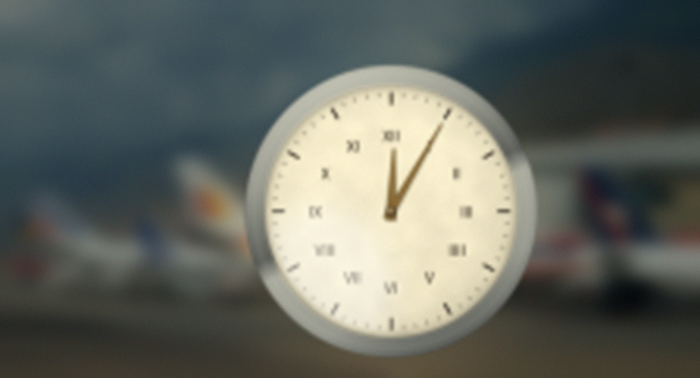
12:05
